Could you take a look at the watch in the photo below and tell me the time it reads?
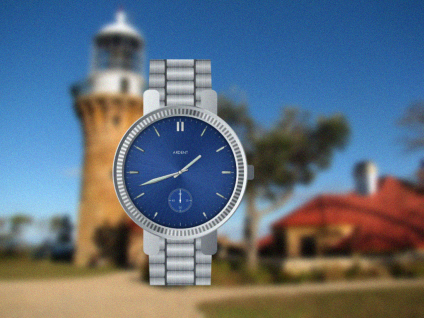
1:42
